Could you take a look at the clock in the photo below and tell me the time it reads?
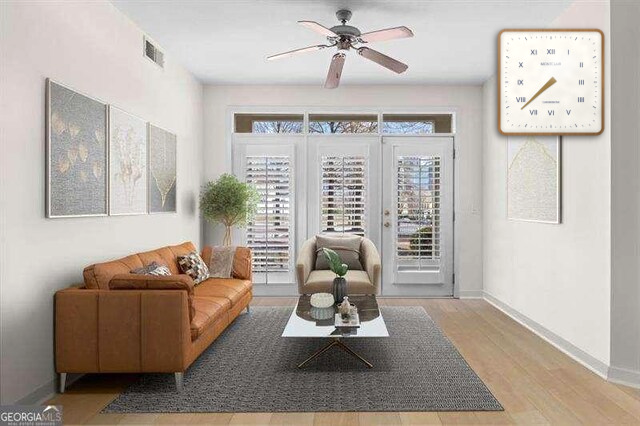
7:38
